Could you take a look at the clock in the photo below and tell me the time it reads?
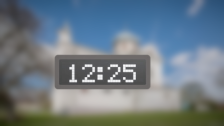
12:25
